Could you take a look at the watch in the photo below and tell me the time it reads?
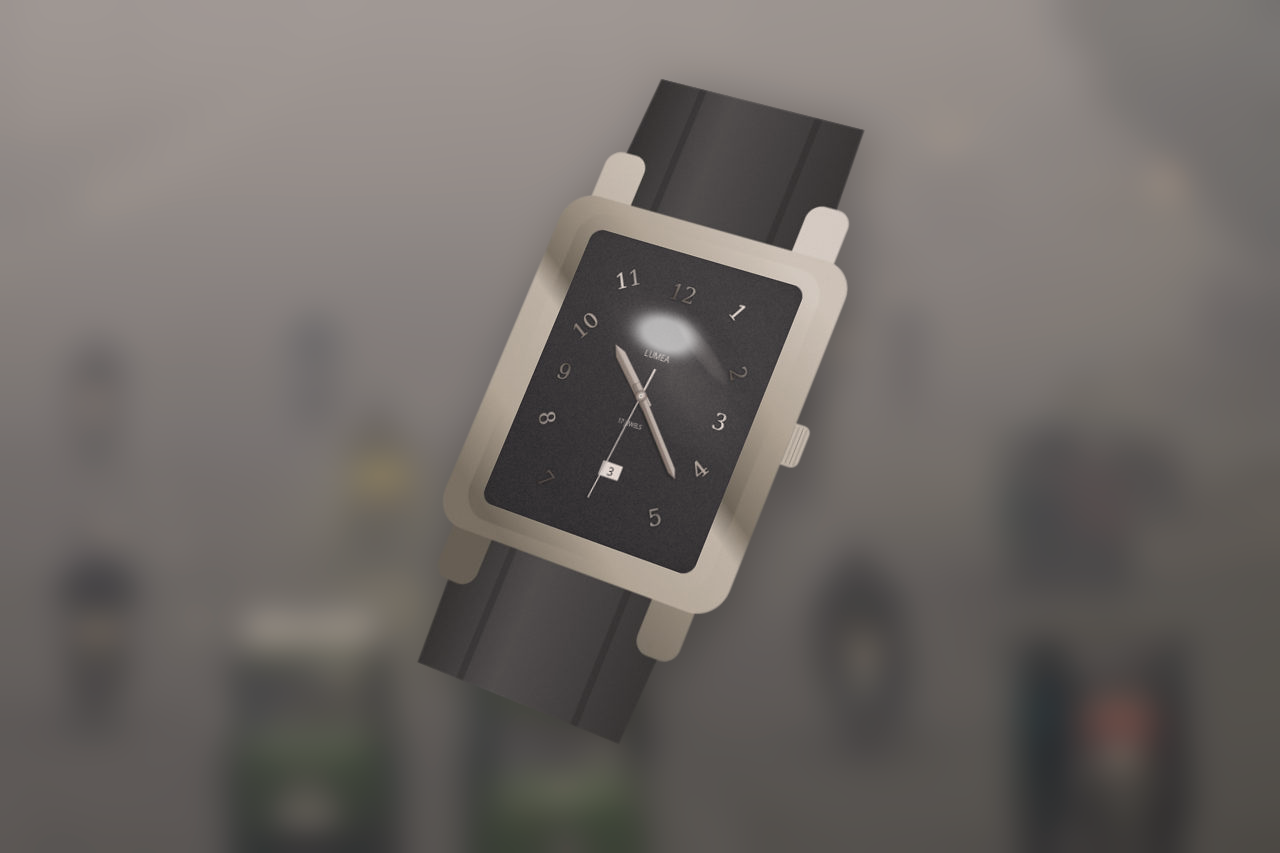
10:22:31
